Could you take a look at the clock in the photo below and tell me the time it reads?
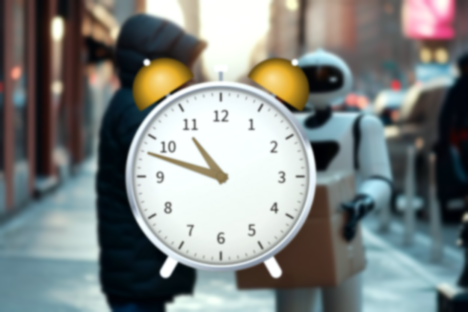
10:48
